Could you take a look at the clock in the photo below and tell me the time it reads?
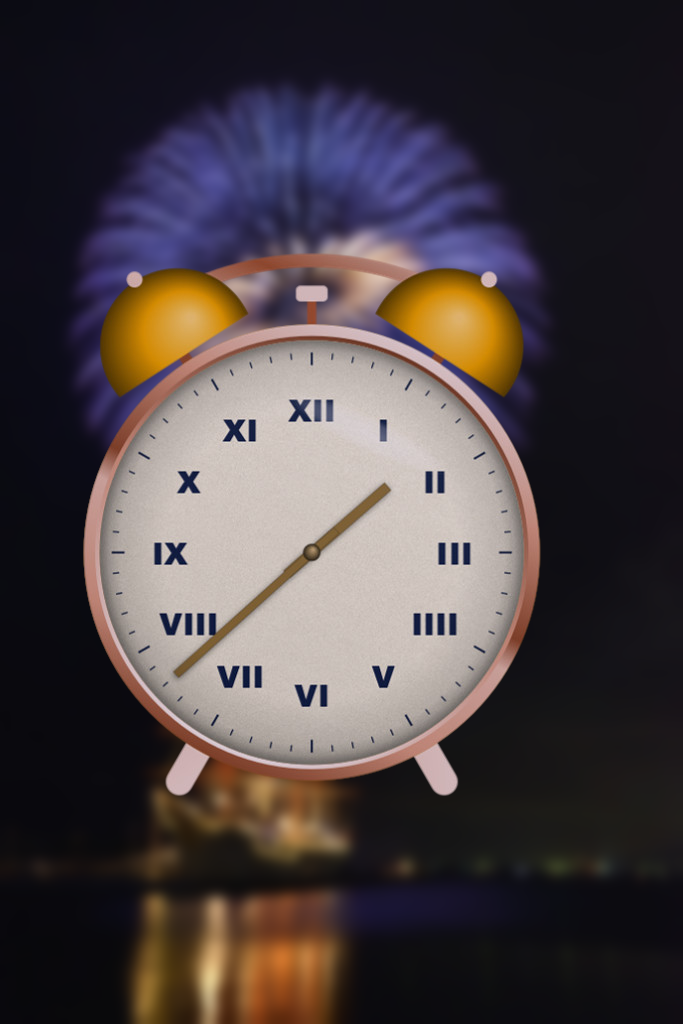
1:38
